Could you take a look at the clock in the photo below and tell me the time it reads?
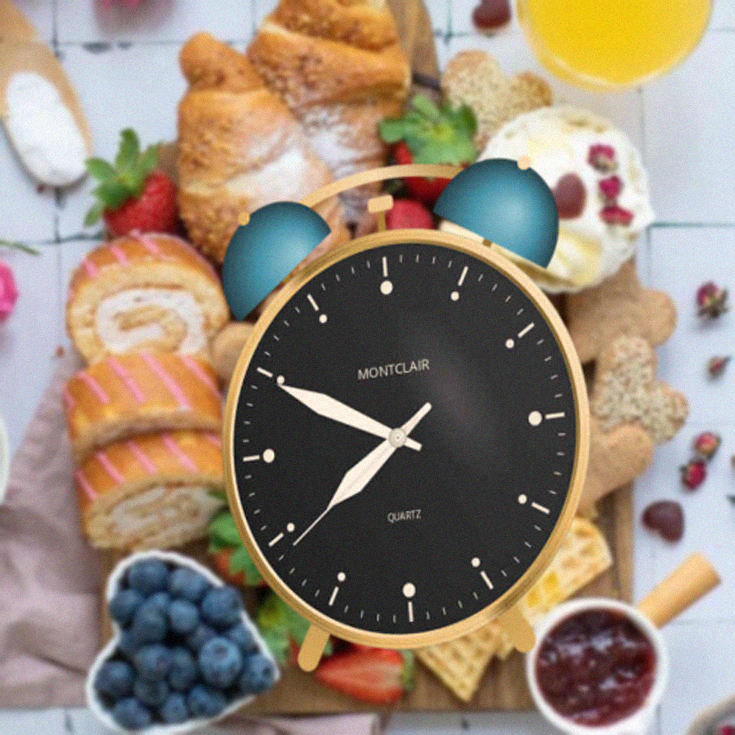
7:49:39
